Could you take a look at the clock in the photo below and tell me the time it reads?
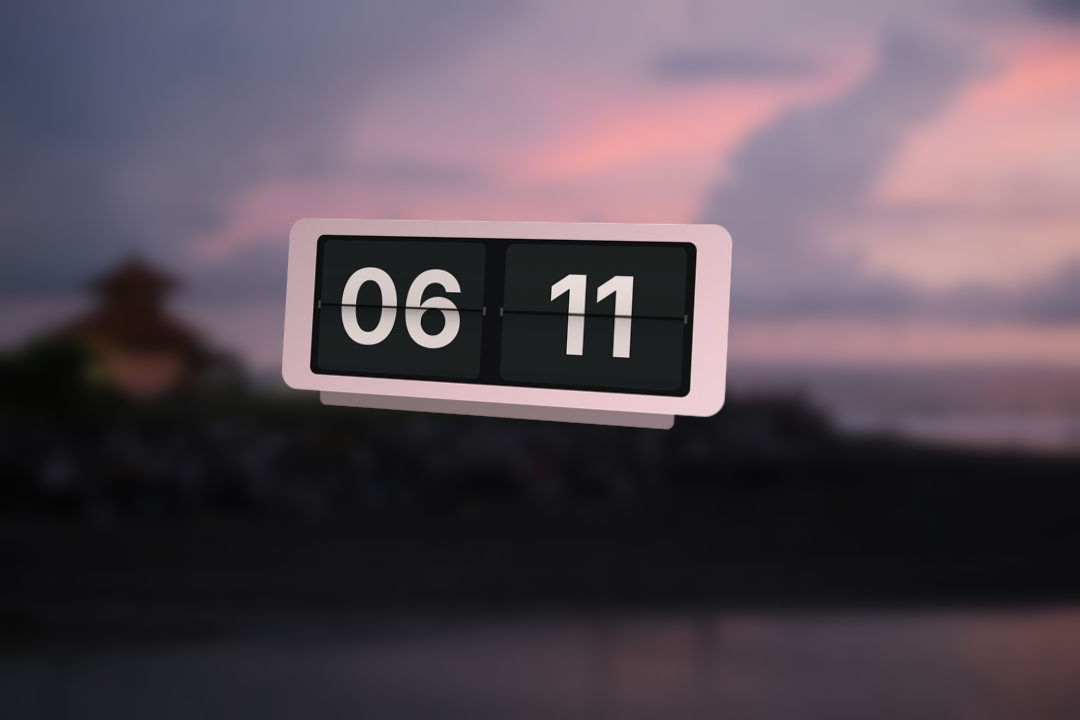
6:11
